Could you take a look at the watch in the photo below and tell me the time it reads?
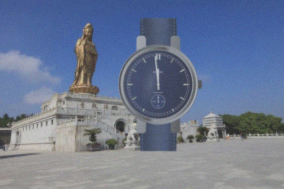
11:59
